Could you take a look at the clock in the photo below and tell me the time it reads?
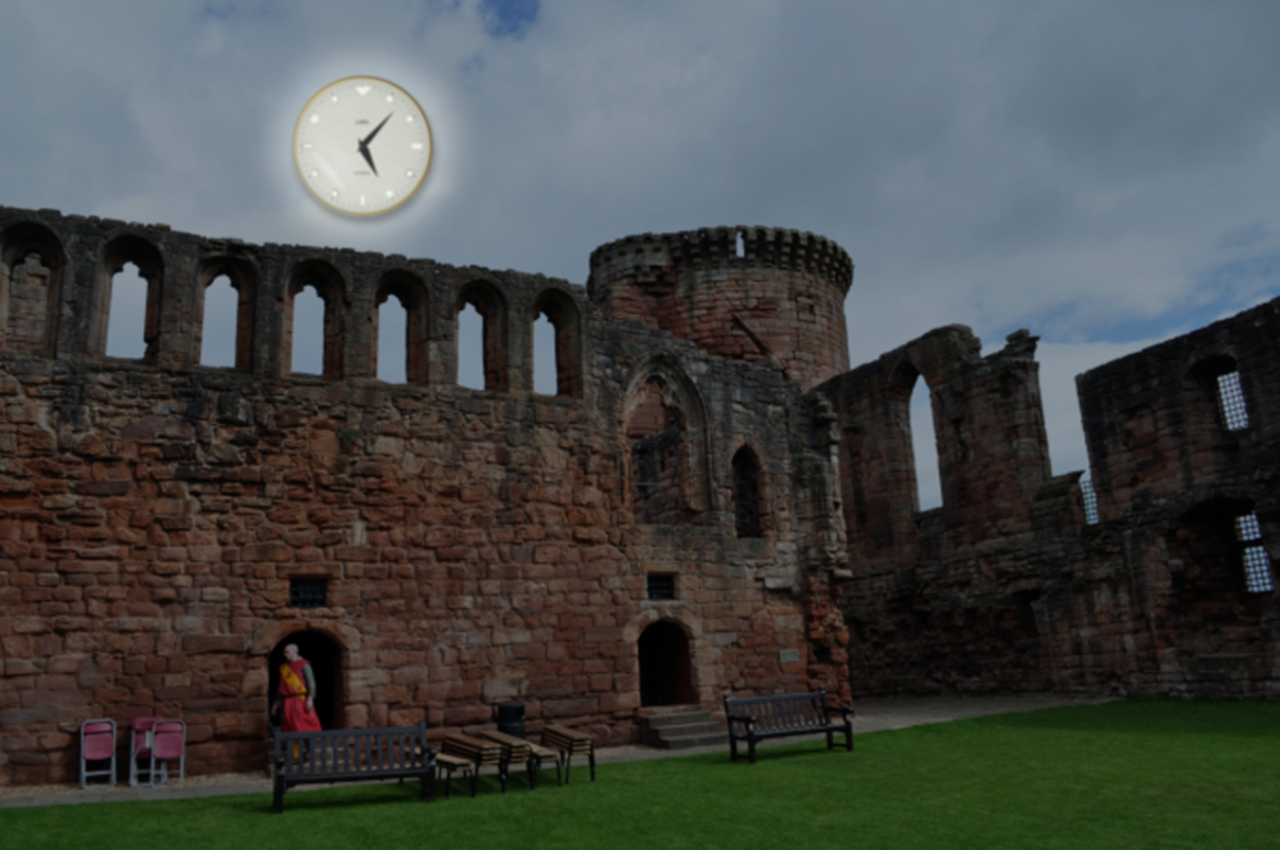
5:07
